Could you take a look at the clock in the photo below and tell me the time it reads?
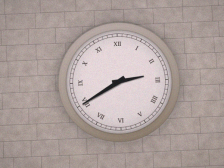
2:40
